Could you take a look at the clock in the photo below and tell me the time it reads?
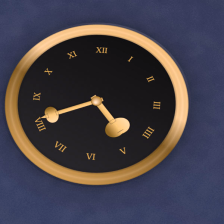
4:41
